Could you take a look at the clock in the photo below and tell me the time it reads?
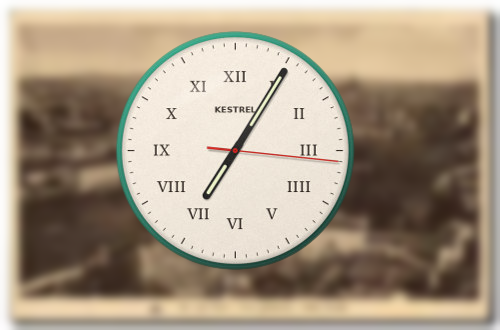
7:05:16
